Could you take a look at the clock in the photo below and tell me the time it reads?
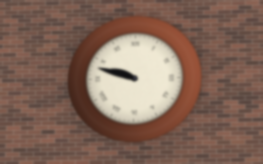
9:48
